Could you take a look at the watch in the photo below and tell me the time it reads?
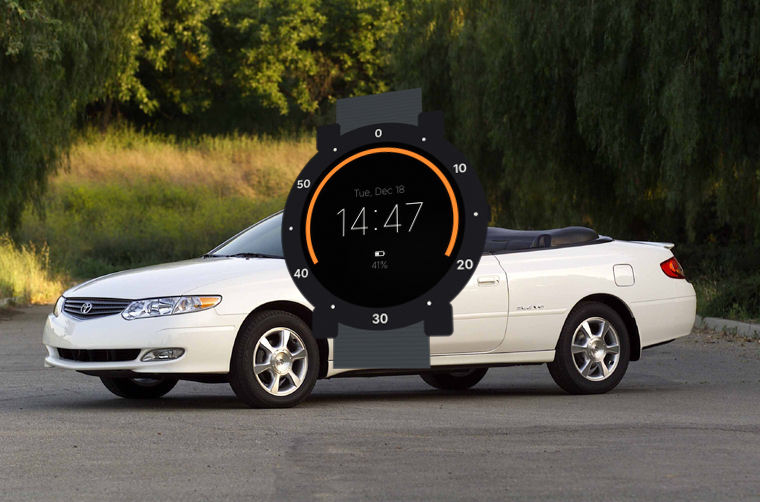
14:47
